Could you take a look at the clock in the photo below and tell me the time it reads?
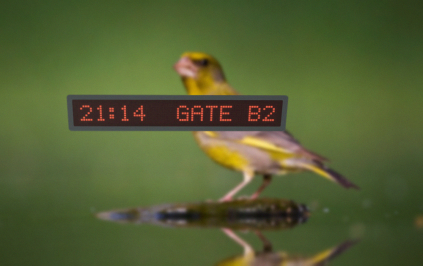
21:14
